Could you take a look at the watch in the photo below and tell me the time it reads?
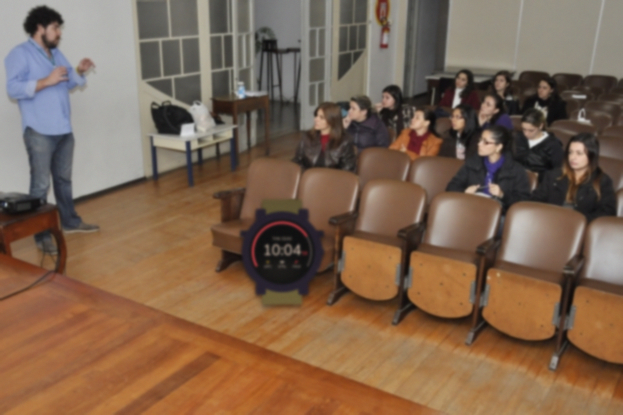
10:04
